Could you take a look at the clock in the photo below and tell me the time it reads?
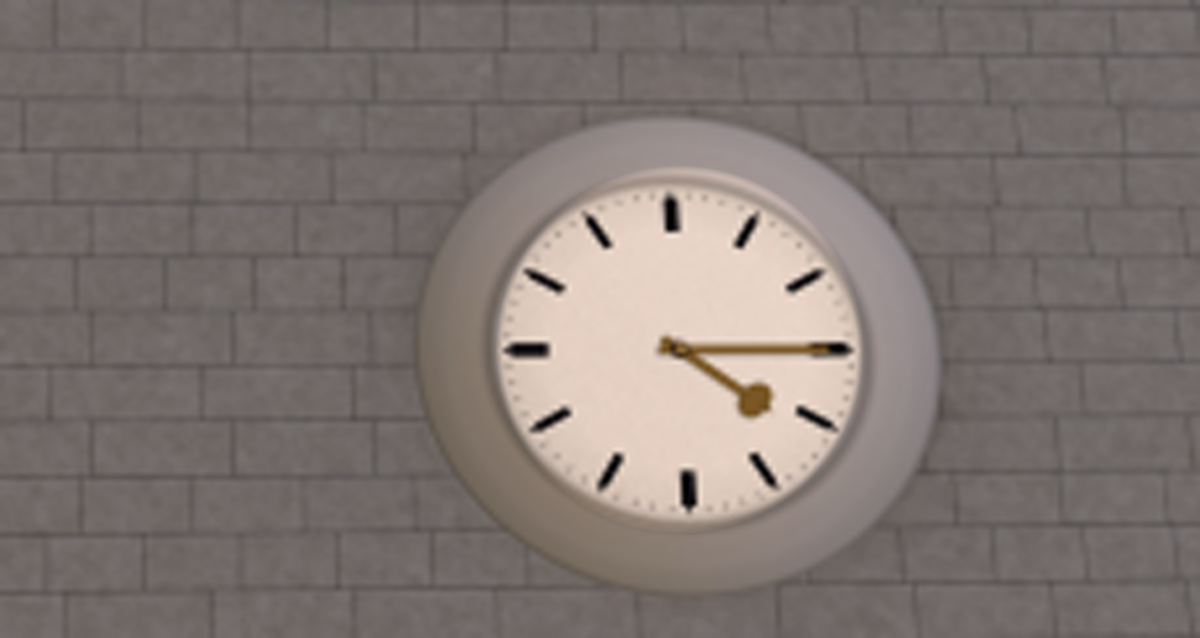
4:15
